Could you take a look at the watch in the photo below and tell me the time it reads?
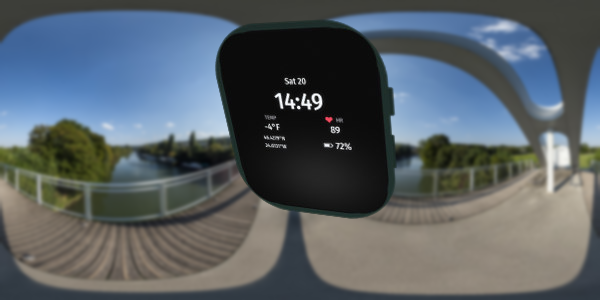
14:49
